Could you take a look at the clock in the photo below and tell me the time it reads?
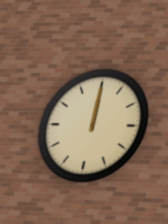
12:00
